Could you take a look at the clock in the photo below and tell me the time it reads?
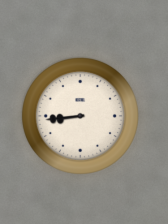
8:44
